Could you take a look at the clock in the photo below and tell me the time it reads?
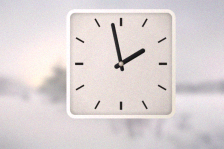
1:58
